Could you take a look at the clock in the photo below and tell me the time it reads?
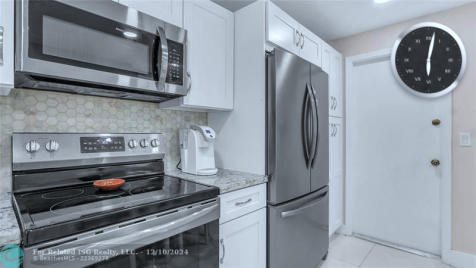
6:02
